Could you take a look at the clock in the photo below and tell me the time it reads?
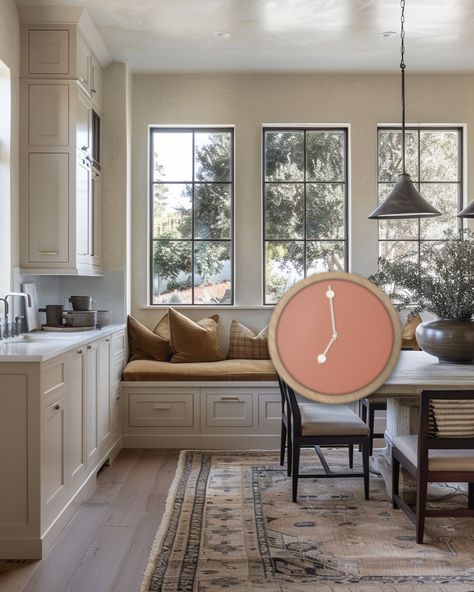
6:59
